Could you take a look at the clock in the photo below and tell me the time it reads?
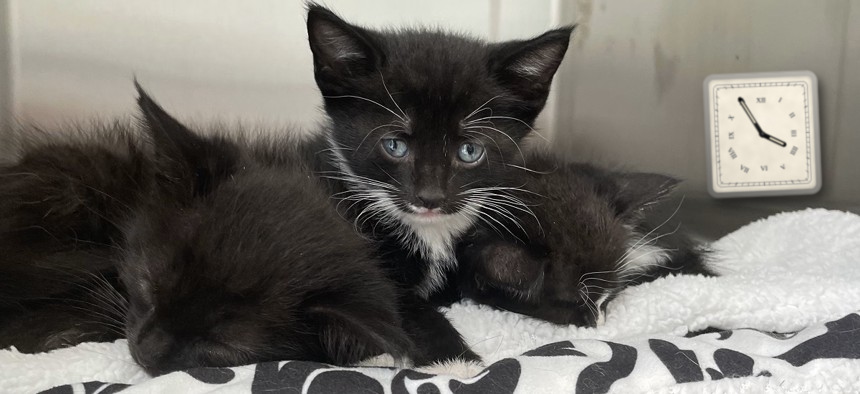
3:55
